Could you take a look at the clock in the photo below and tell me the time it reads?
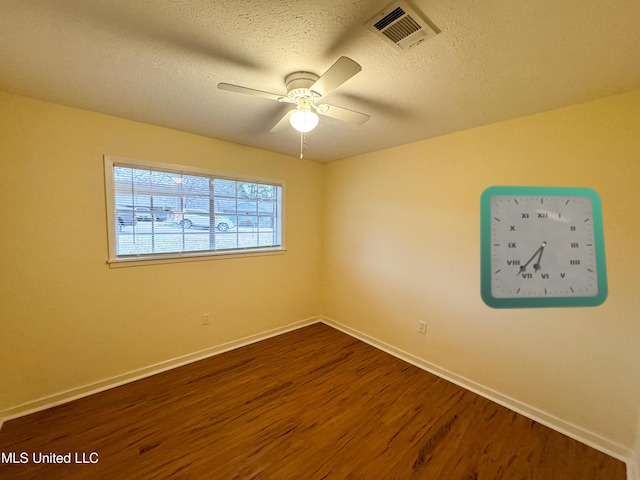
6:37
